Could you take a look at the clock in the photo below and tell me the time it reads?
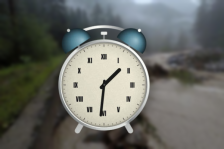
1:31
